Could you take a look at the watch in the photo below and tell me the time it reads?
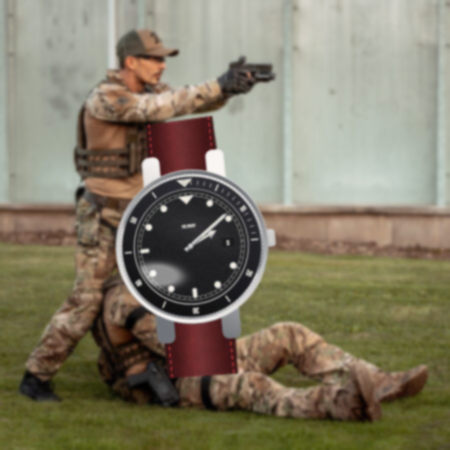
2:09
